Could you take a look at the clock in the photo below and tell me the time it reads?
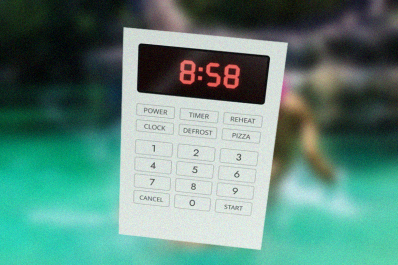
8:58
